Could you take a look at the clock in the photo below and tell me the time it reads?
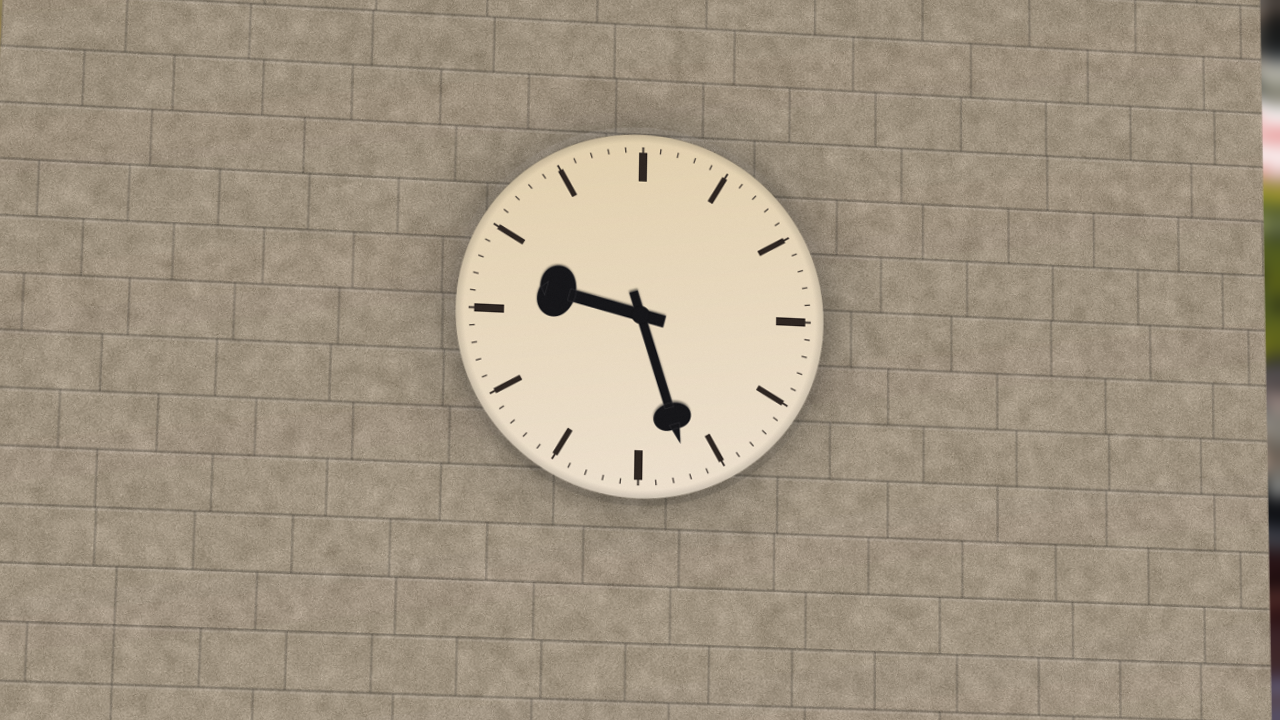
9:27
